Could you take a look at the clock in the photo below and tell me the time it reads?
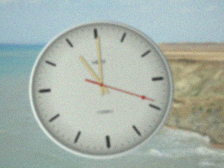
11:00:19
